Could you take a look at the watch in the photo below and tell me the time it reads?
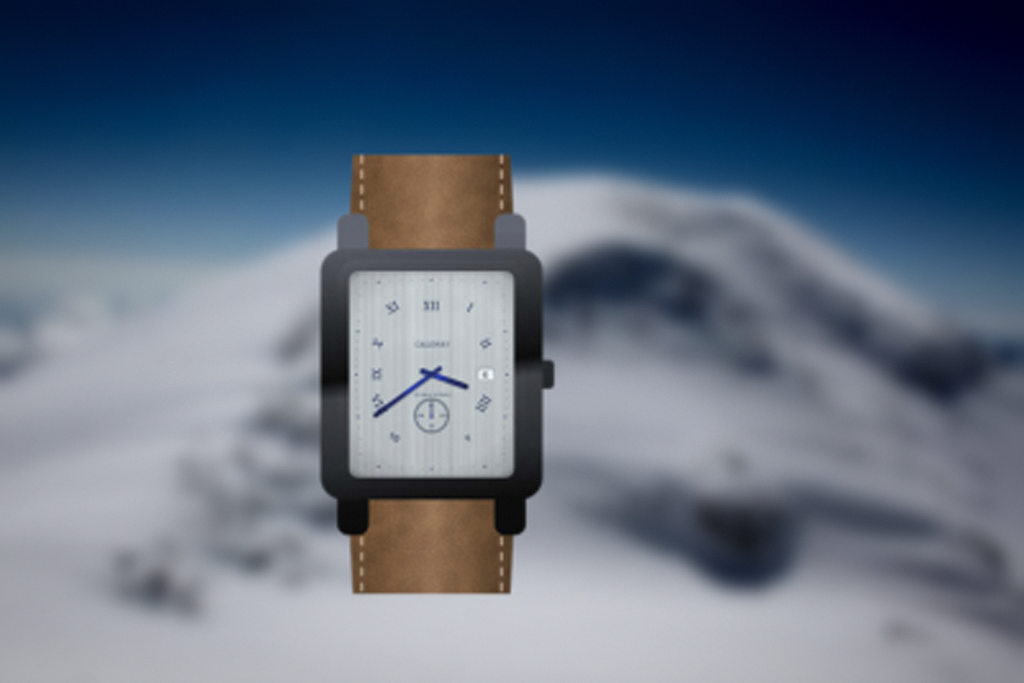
3:39
